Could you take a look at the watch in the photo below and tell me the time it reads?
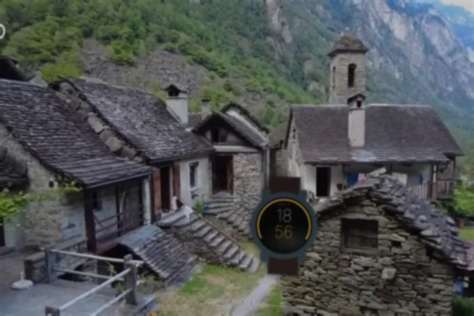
18:56
